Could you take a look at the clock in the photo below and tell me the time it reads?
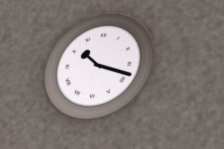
10:18
